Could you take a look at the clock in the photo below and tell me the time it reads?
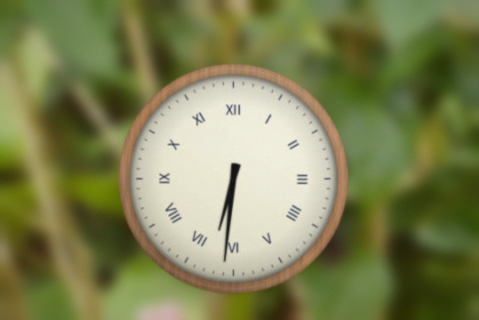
6:31
